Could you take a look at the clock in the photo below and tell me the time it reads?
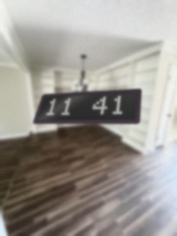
11:41
